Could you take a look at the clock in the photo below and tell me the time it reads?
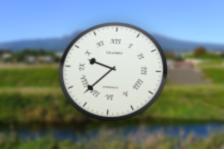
9:37
